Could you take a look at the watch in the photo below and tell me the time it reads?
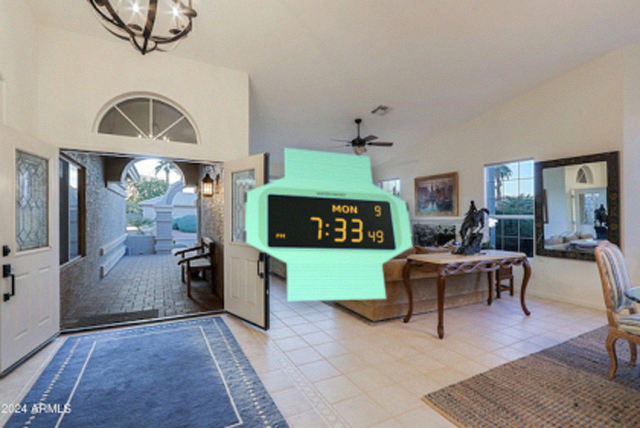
7:33:49
